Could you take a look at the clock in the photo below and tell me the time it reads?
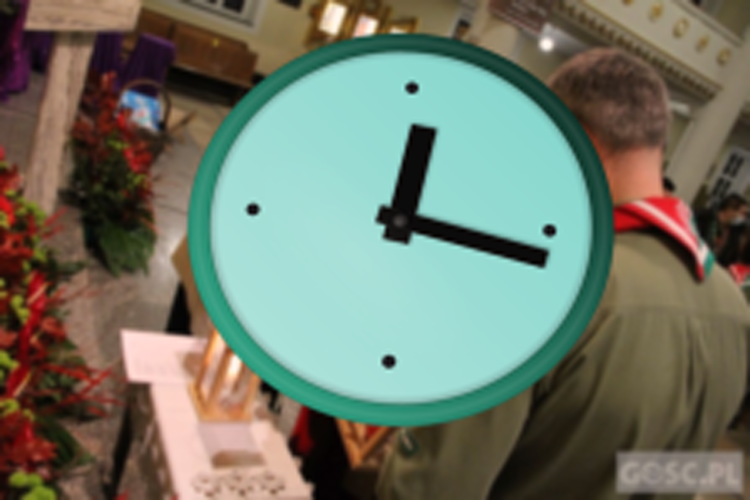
12:17
